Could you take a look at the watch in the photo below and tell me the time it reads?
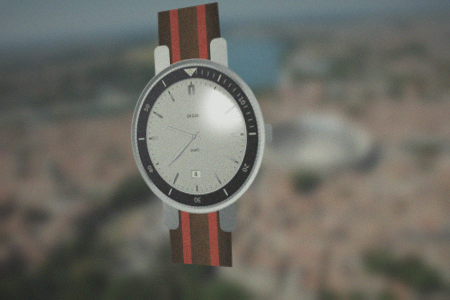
9:38
